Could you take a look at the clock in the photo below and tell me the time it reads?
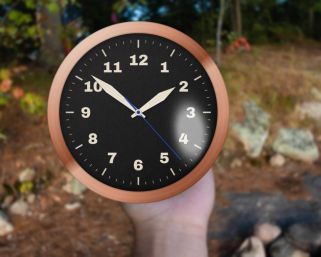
1:51:23
